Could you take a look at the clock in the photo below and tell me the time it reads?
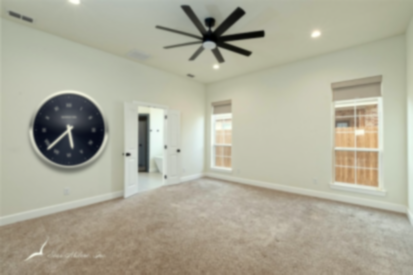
5:38
